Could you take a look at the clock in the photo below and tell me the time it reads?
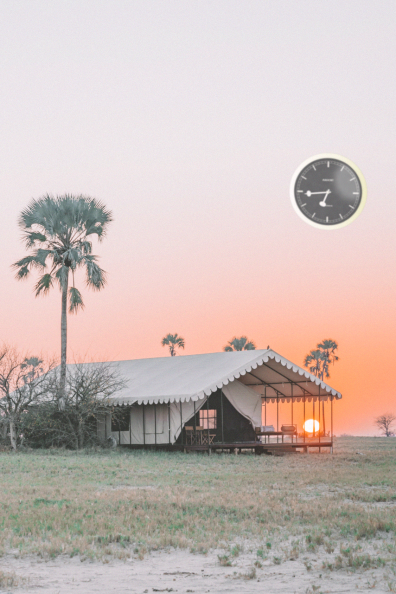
6:44
